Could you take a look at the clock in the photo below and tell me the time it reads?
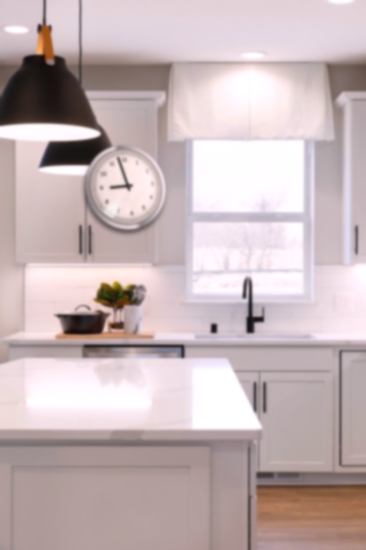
8:58
